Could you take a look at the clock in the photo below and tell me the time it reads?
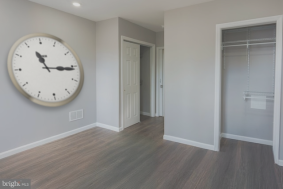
11:16
